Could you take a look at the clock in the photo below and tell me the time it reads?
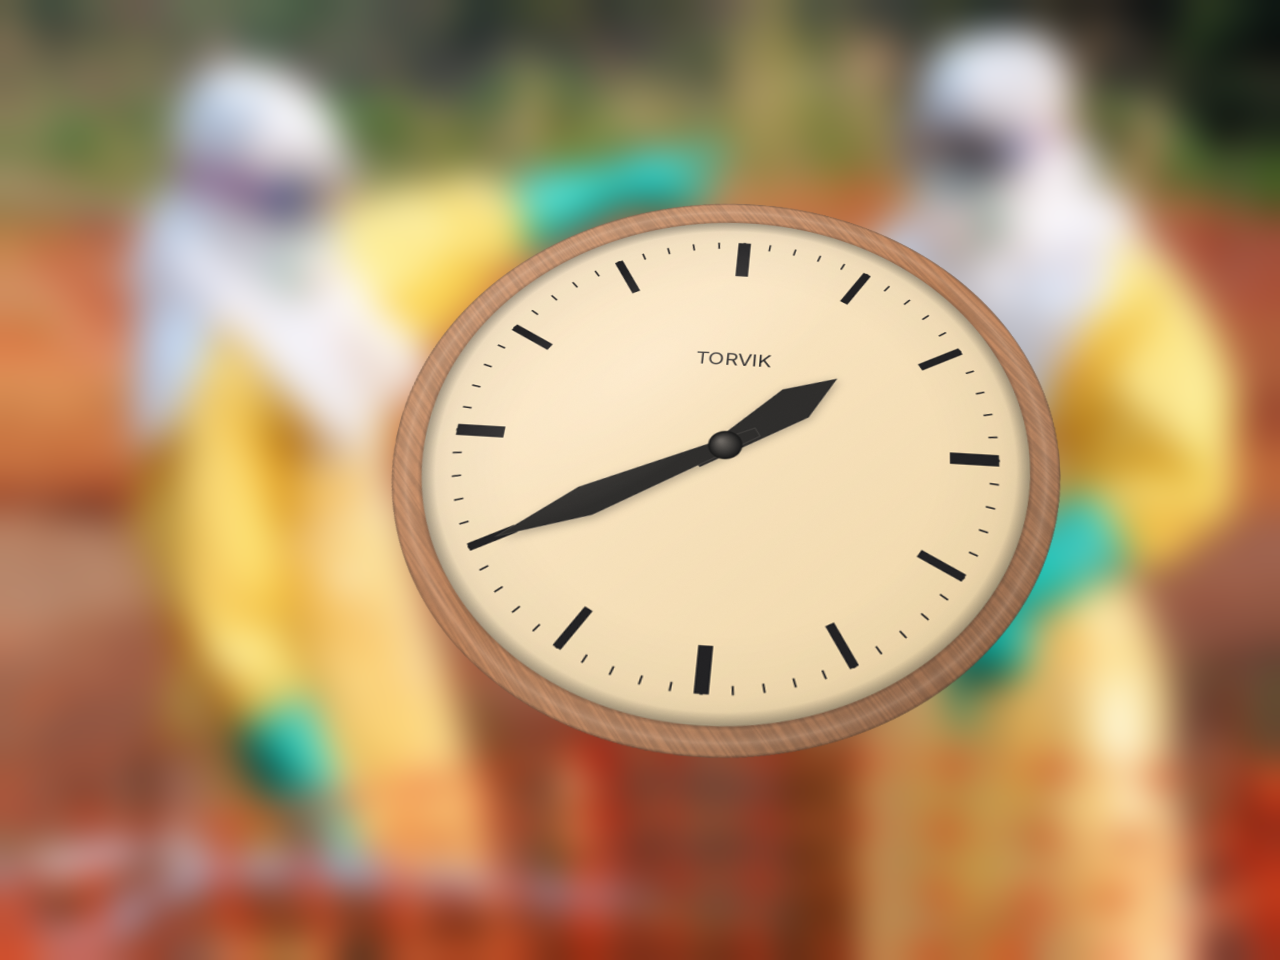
1:40
